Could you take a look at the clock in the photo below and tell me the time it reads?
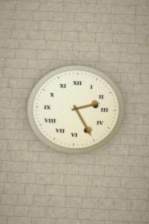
2:25
